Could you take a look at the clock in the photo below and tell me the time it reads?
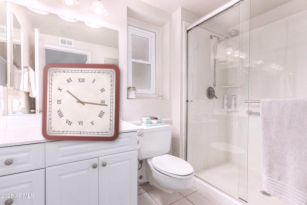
10:16
